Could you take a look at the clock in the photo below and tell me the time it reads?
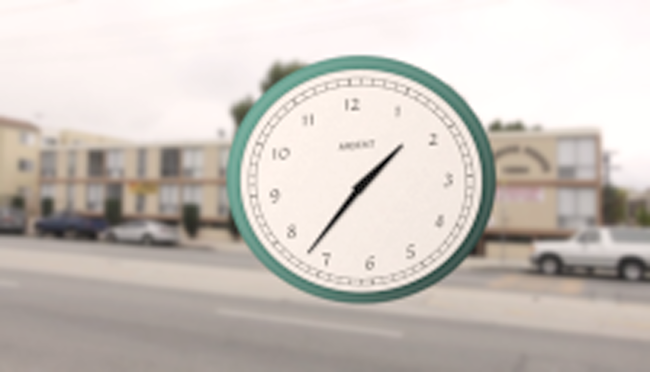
1:37
